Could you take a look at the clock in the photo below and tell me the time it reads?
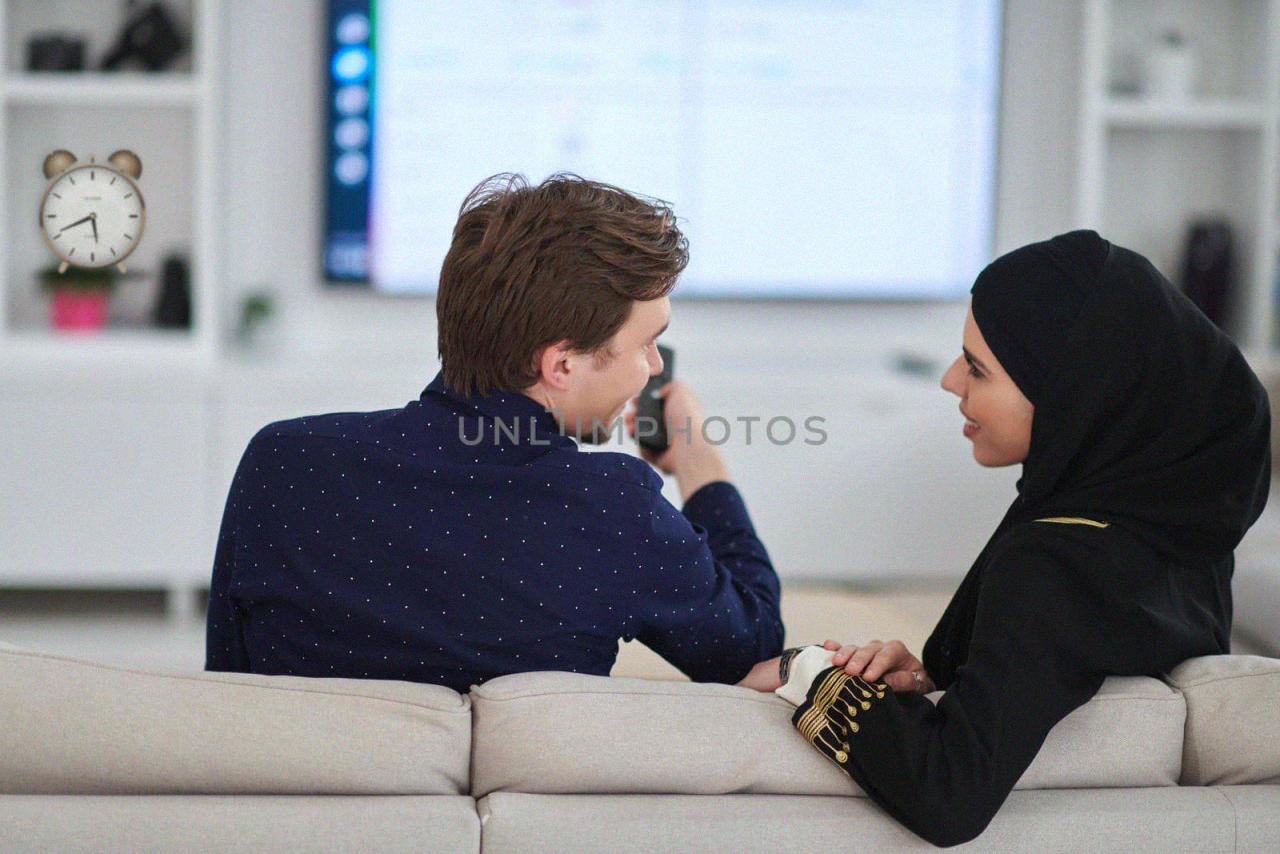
5:41
